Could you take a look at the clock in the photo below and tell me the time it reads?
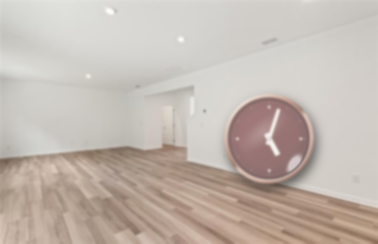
5:03
